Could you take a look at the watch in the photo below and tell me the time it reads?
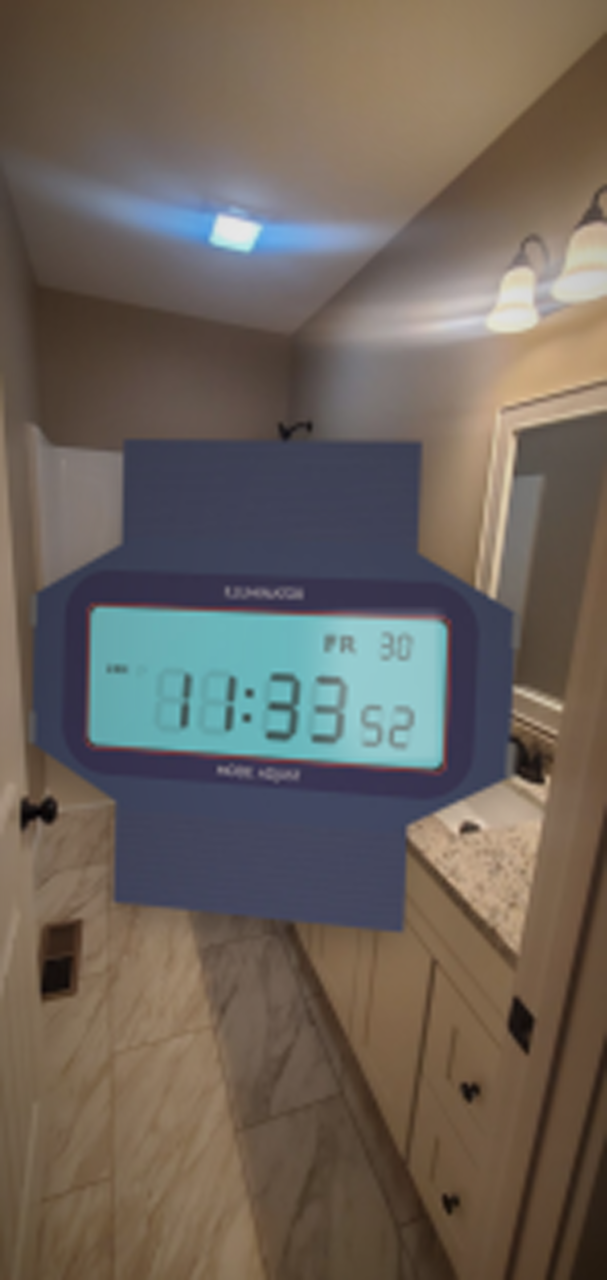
11:33:52
